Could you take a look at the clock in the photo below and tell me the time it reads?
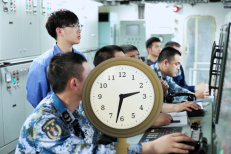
2:32
